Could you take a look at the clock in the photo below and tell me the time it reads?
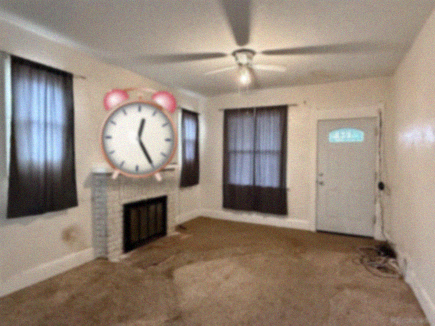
12:25
